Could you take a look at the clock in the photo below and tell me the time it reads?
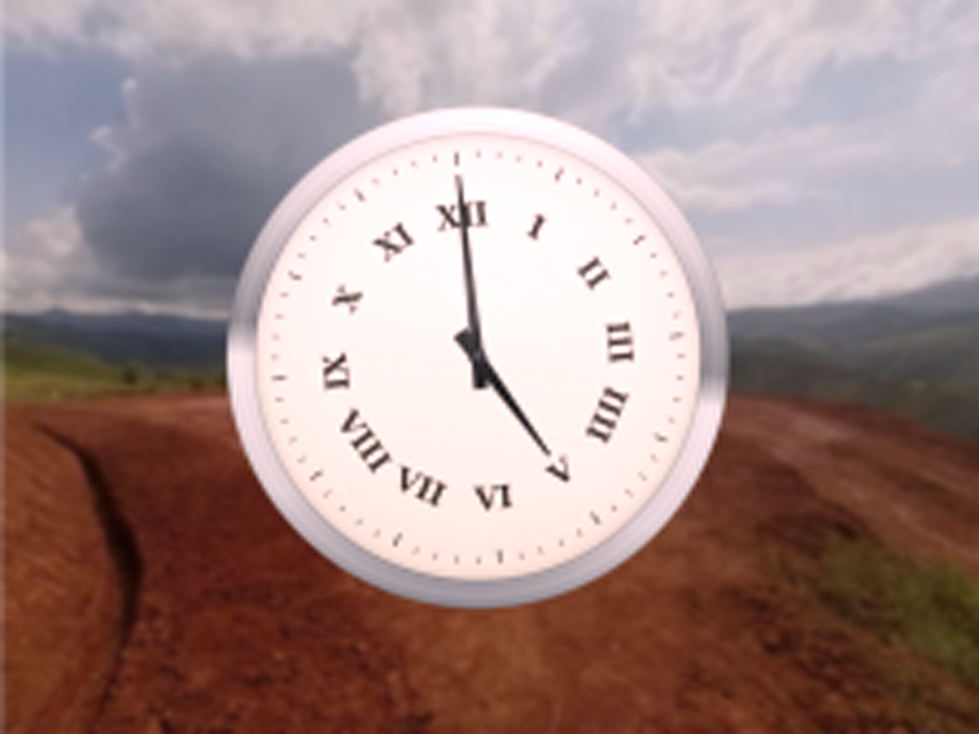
5:00
